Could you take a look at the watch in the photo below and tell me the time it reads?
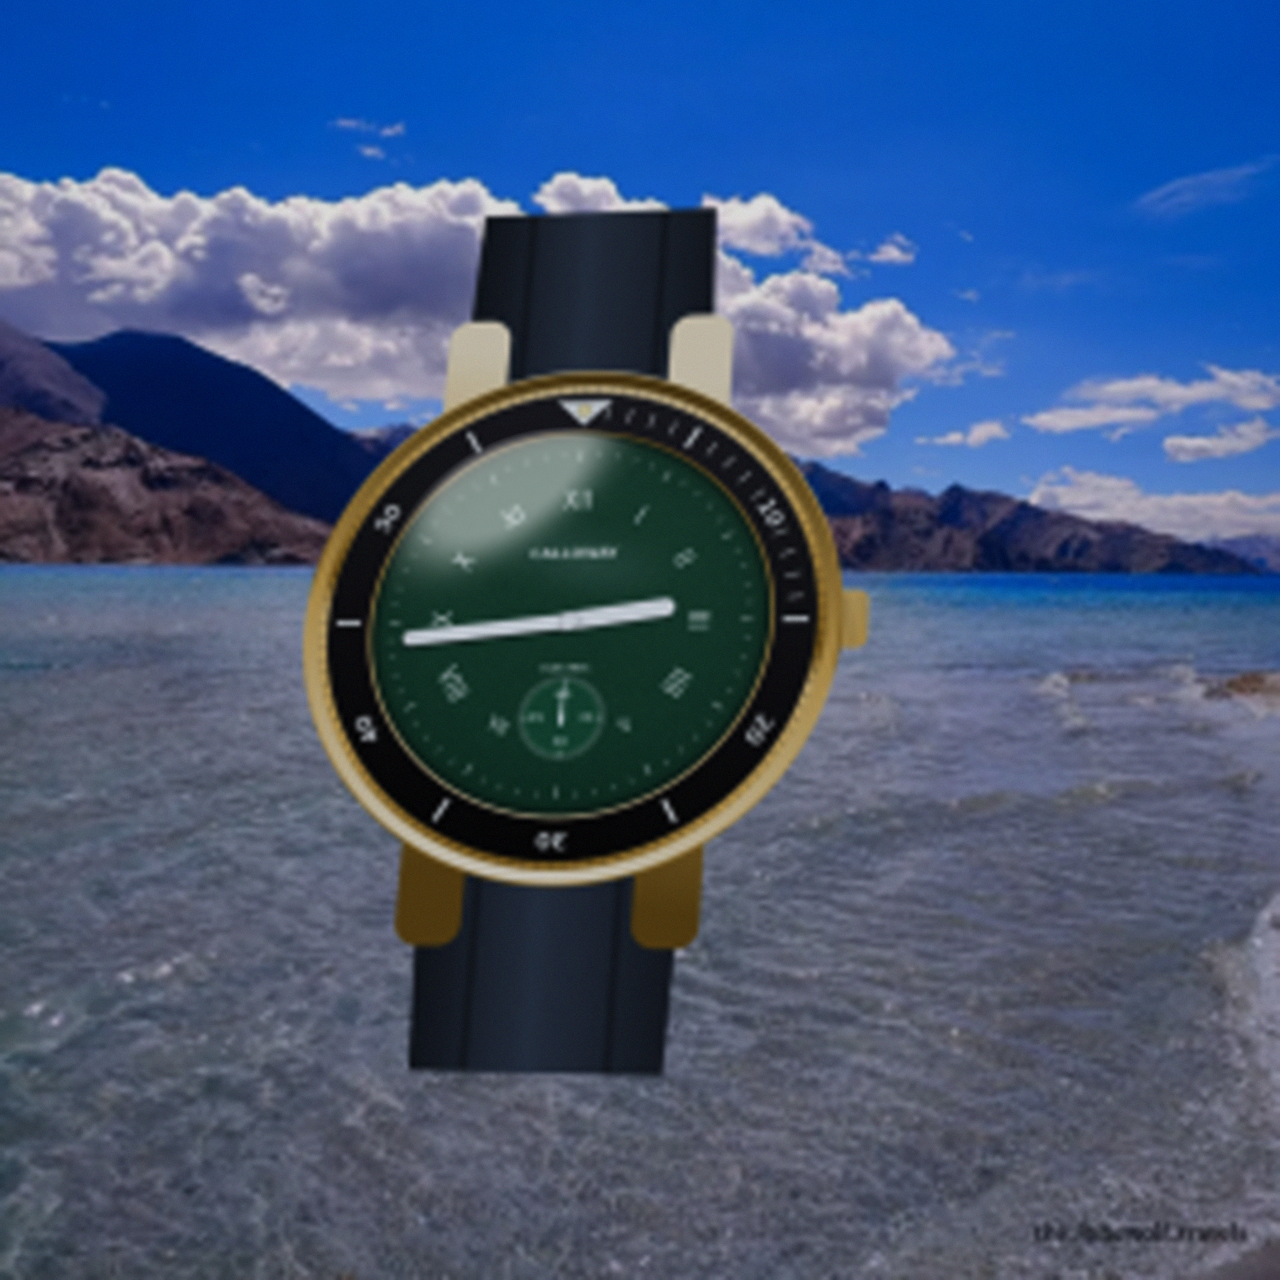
2:44
